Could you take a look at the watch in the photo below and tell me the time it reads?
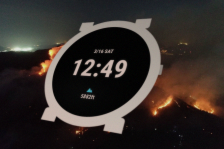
12:49
